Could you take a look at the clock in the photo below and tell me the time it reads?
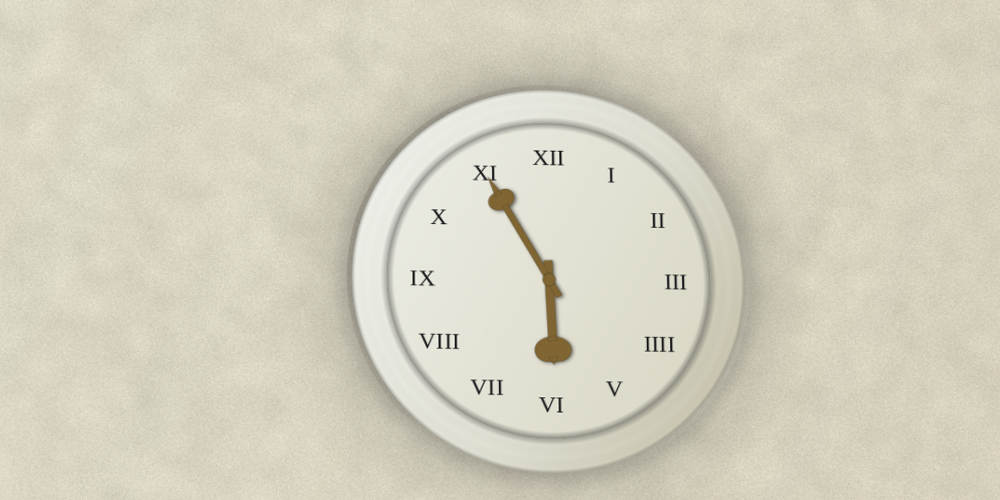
5:55
